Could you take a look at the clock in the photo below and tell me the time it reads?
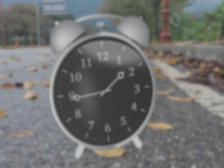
1:44
